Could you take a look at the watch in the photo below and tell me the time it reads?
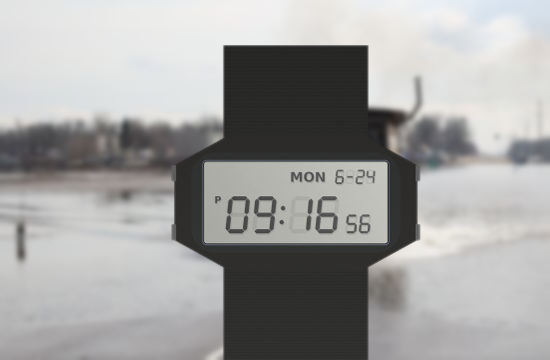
9:16:56
